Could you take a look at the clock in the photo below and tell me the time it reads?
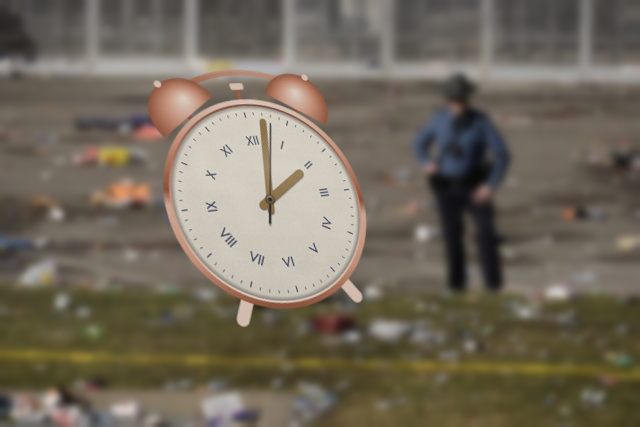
2:02:03
